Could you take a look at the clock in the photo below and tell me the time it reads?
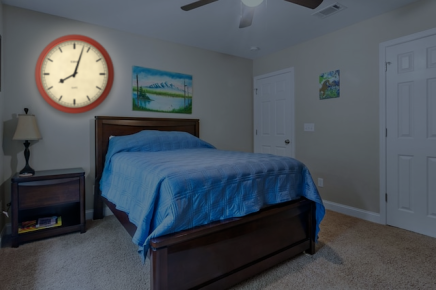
8:03
